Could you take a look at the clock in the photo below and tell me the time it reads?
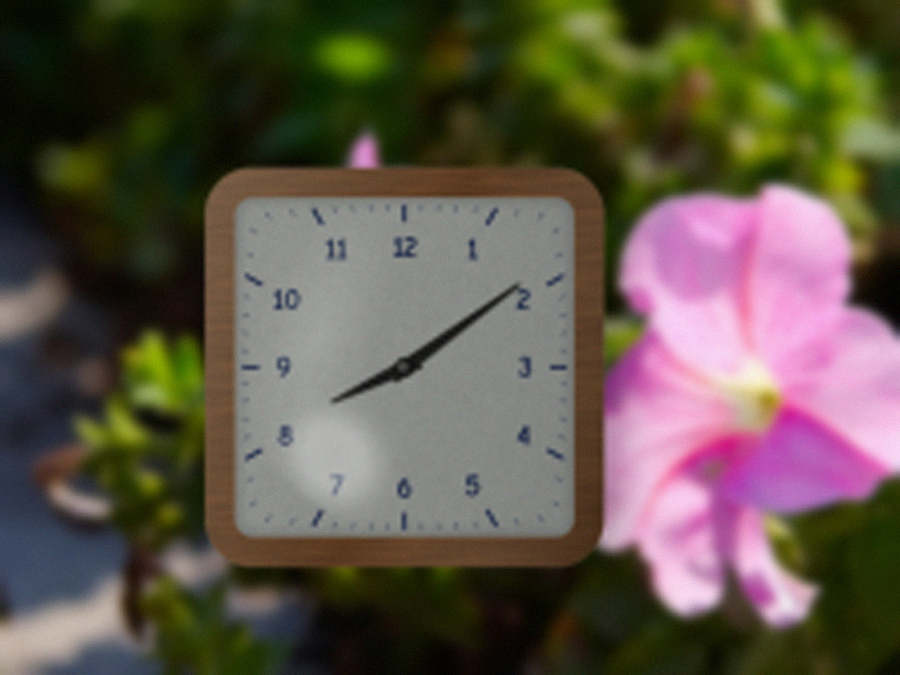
8:09
